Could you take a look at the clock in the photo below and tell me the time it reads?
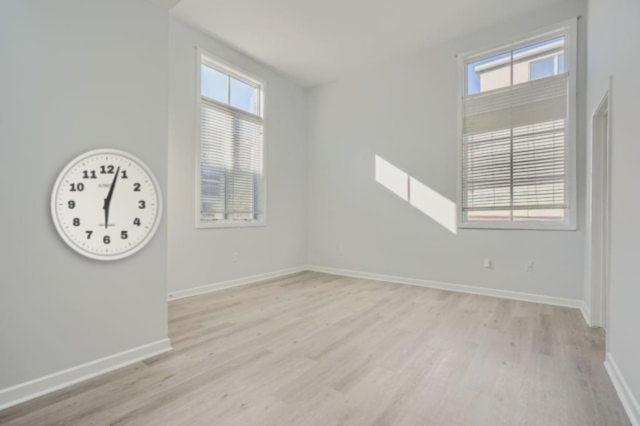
6:03
